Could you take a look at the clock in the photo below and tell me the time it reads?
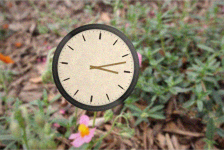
3:12
